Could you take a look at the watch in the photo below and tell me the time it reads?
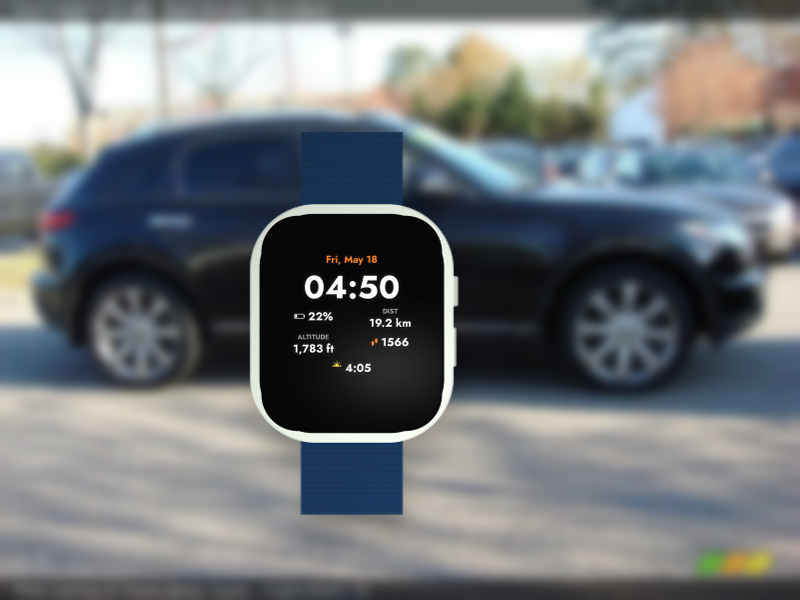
4:50
